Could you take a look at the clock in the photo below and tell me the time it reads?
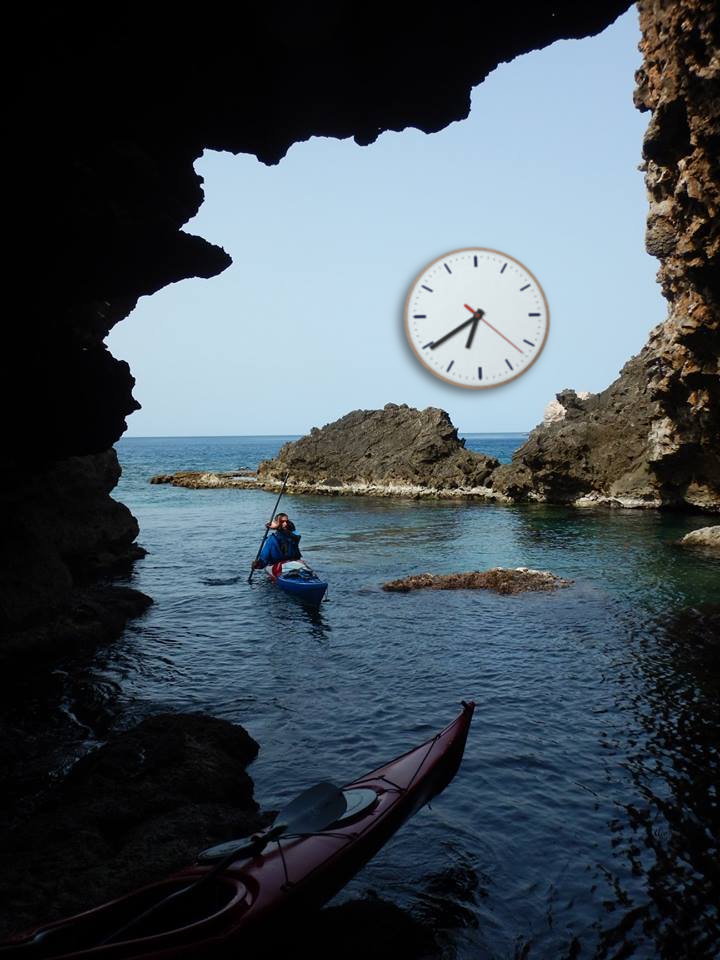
6:39:22
